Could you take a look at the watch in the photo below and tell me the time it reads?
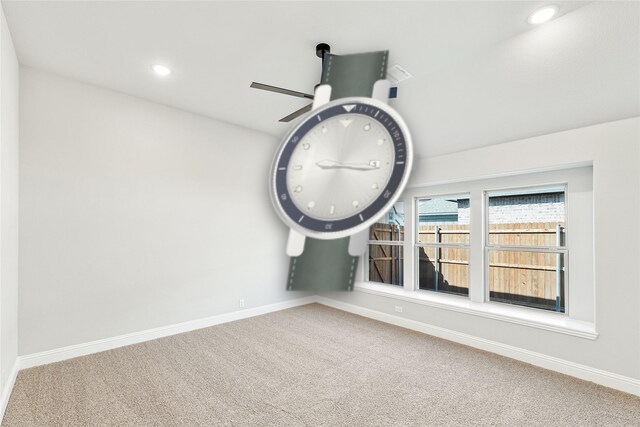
9:16
